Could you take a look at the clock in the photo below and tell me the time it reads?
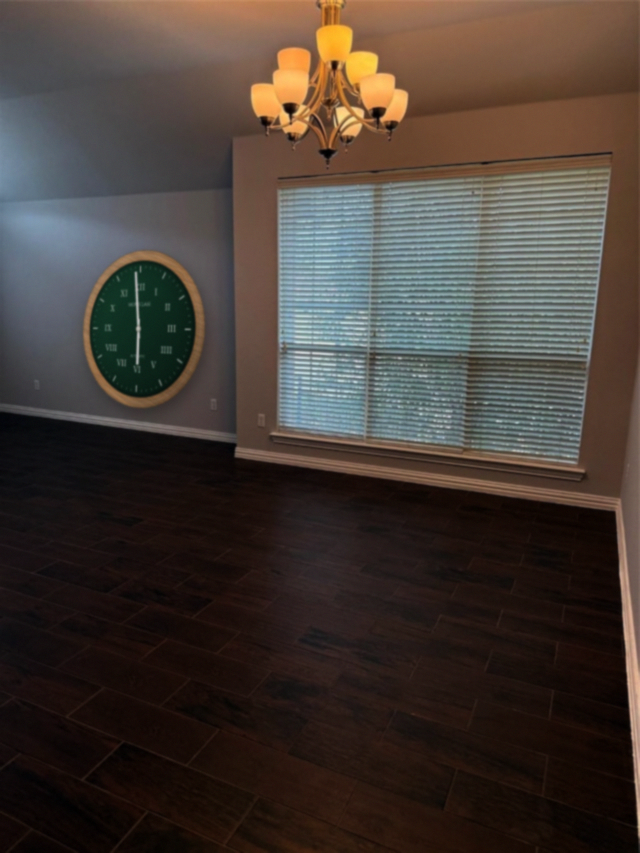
5:59
